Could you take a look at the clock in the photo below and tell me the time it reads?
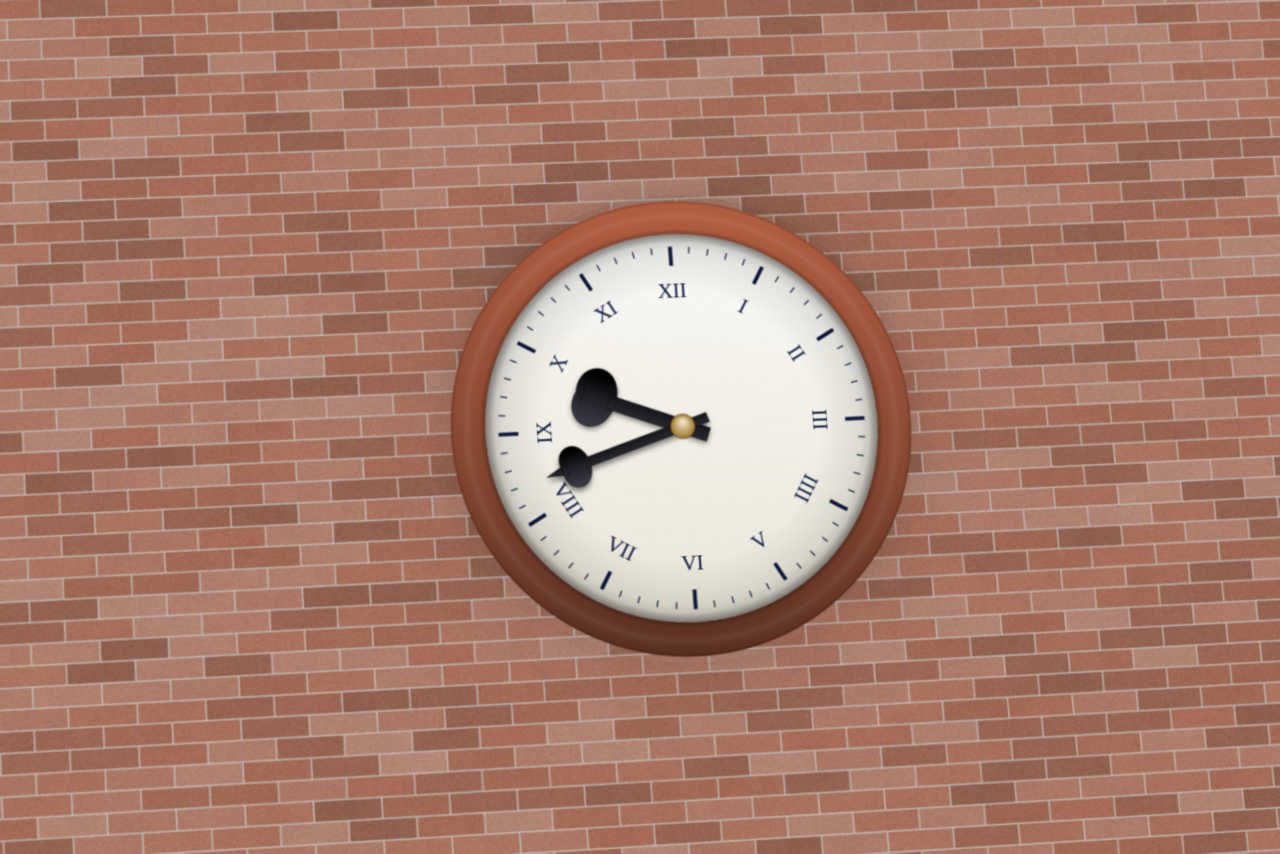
9:42
